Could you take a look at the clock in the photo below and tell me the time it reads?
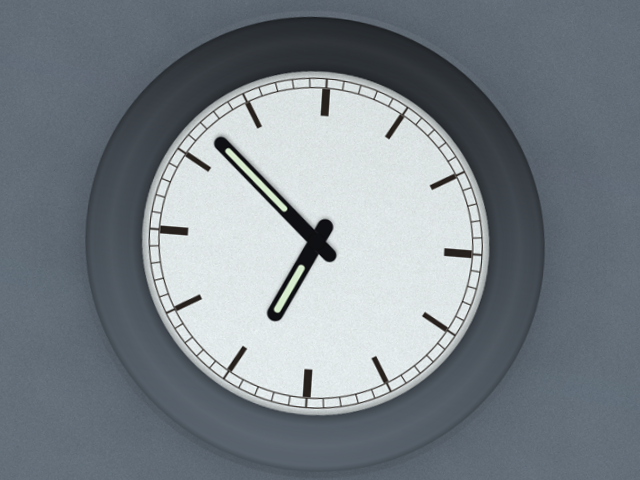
6:52
